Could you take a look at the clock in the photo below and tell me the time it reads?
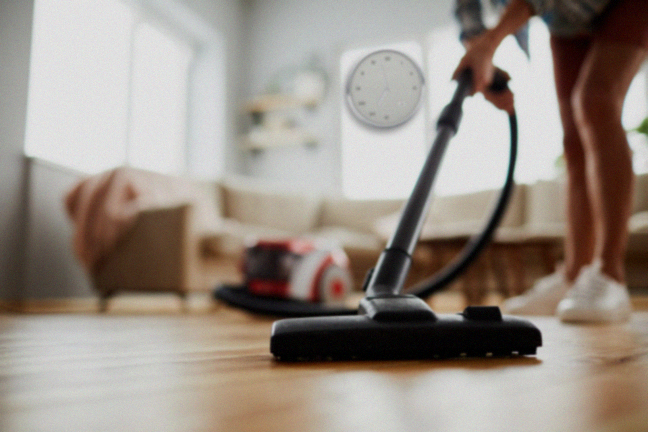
6:57
